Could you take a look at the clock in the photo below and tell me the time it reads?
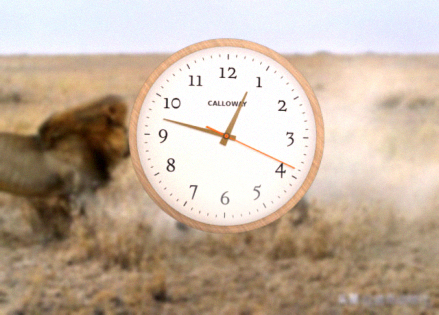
12:47:19
